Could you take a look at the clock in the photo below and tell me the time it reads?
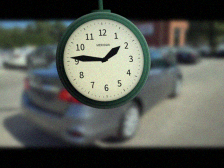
1:46
